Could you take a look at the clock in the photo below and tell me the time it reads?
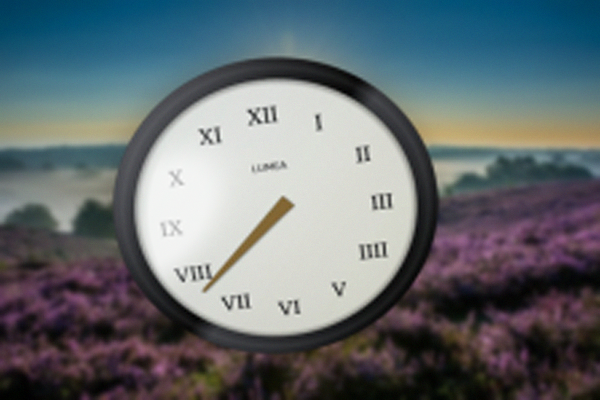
7:38
